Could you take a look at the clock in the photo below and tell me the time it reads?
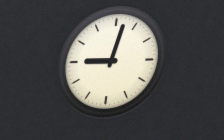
9:02
